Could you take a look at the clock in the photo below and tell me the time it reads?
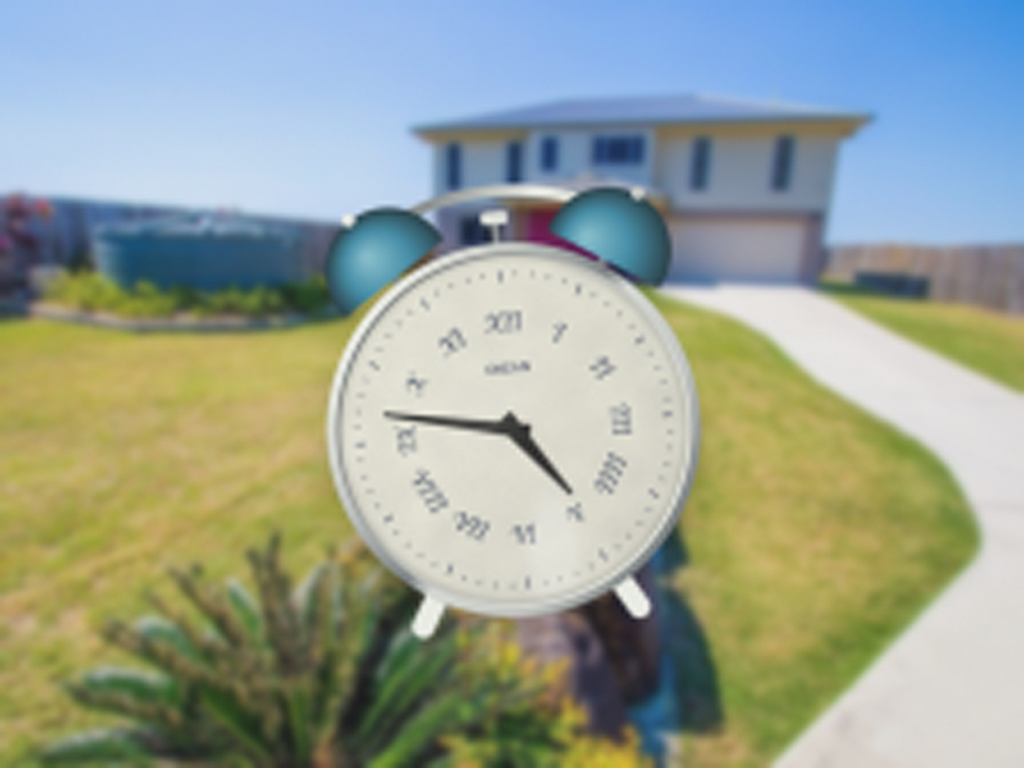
4:47
